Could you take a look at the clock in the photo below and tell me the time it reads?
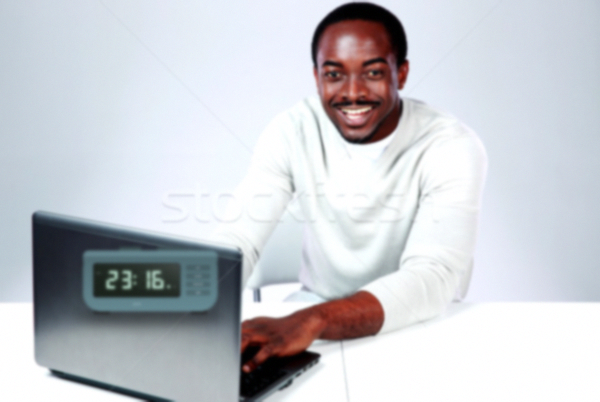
23:16
